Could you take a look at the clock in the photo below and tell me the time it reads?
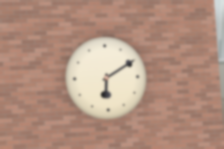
6:10
